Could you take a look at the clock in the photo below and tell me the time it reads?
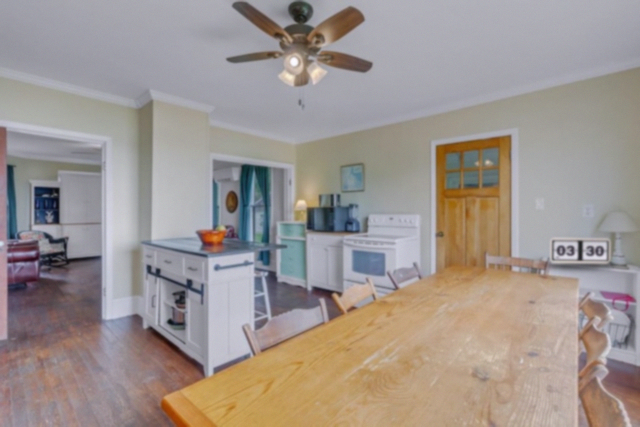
3:30
